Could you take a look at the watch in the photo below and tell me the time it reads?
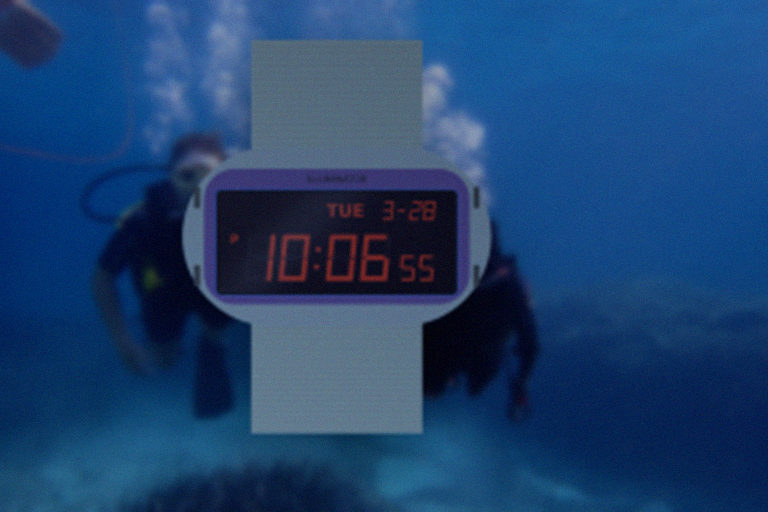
10:06:55
